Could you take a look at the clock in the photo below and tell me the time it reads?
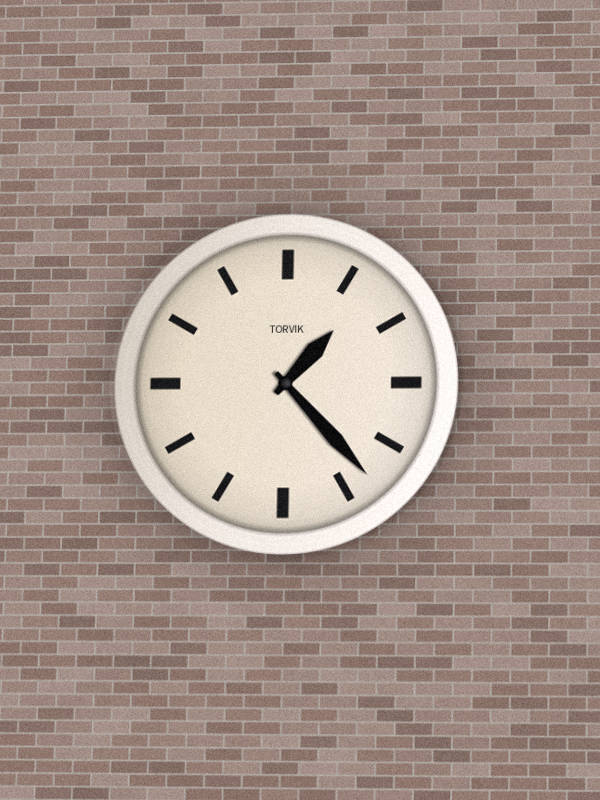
1:23
